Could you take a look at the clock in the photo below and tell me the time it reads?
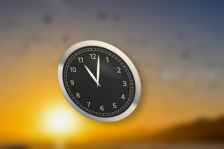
11:02
